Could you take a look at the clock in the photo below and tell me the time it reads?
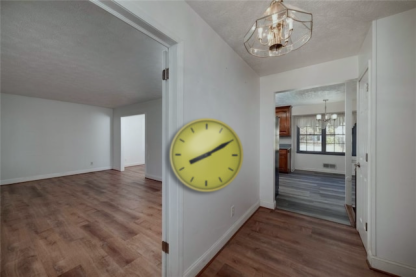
8:10
